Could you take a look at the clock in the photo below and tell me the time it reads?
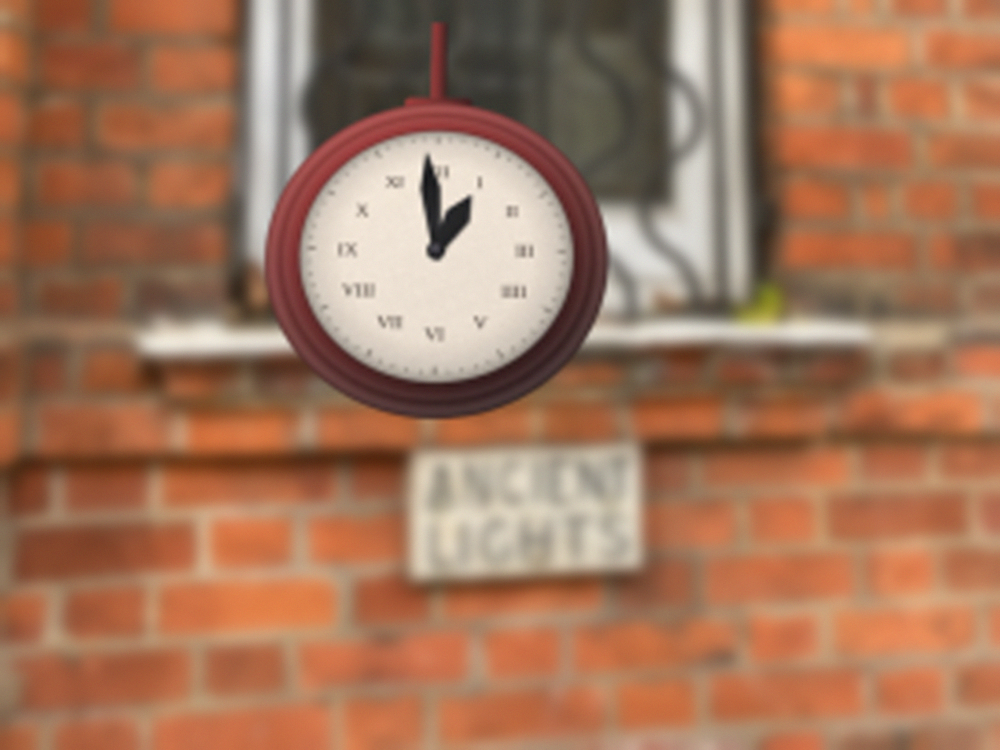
12:59
